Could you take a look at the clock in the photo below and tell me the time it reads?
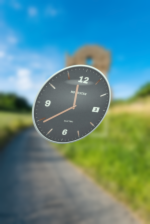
11:39
